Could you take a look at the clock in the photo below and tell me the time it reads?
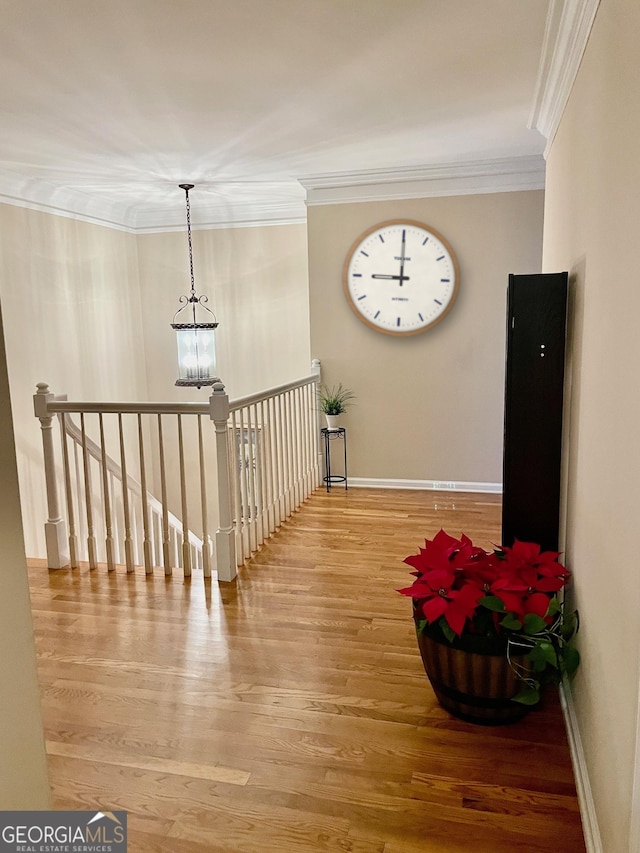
9:00
